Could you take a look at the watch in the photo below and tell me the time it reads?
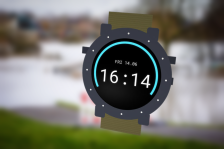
16:14
